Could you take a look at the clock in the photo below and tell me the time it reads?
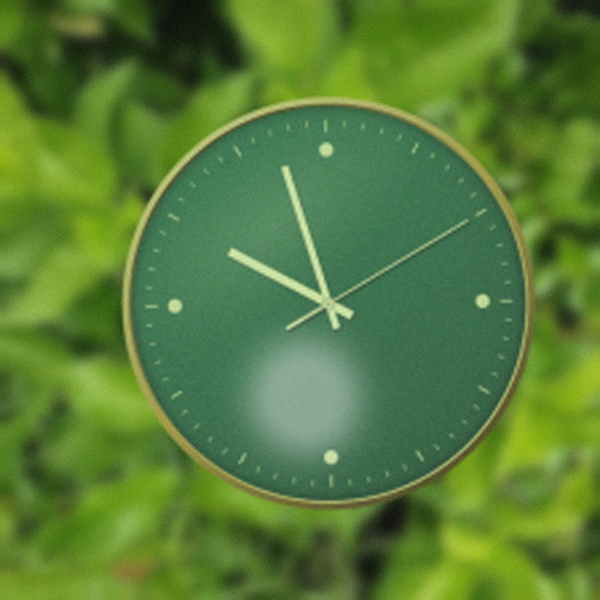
9:57:10
